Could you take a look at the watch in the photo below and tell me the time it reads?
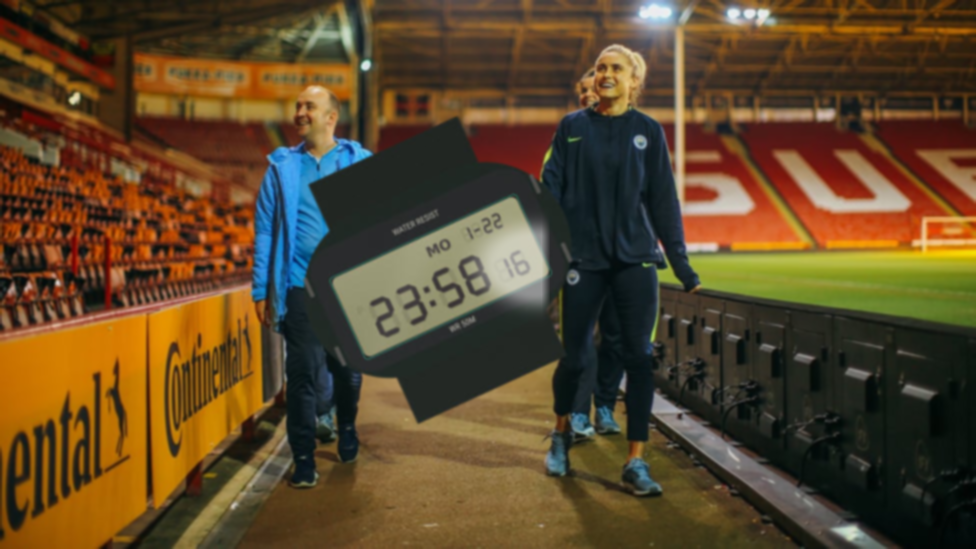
23:58:16
